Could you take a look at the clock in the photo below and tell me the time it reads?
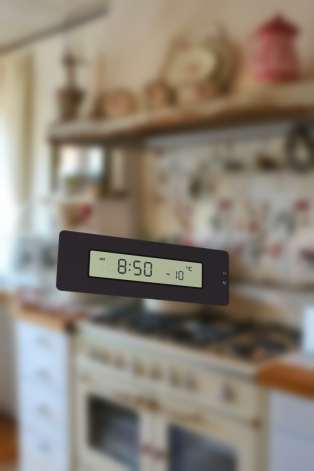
8:50
